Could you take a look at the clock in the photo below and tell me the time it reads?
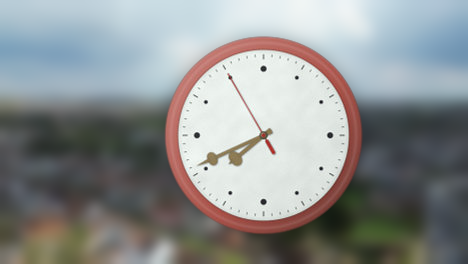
7:40:55
